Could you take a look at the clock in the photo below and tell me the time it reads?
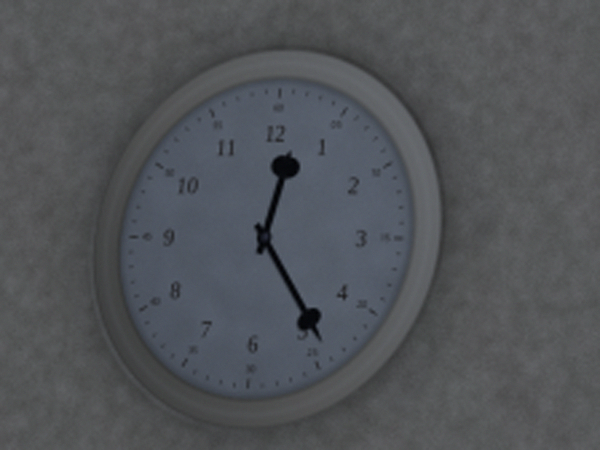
12:24
